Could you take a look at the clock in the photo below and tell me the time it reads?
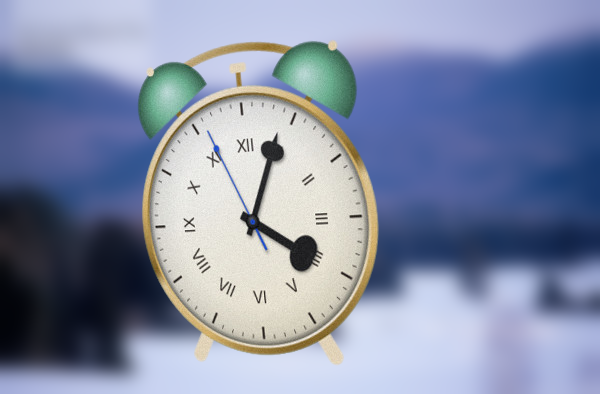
4:03:56
